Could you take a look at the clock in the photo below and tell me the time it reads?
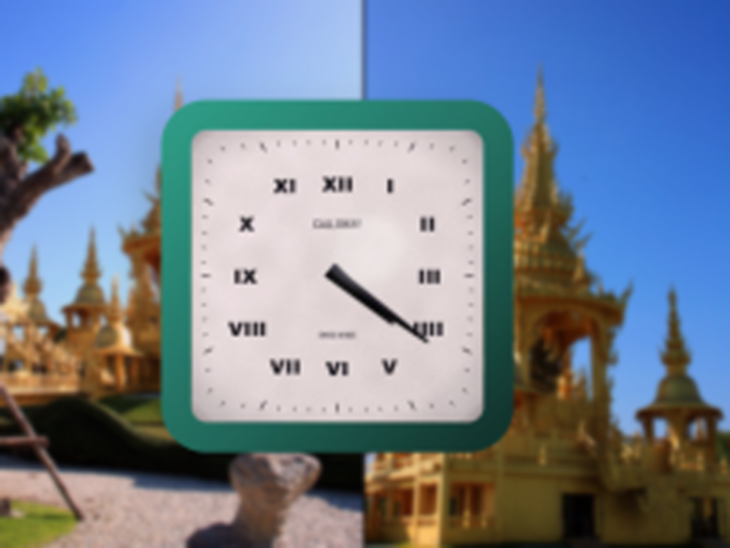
4:21
